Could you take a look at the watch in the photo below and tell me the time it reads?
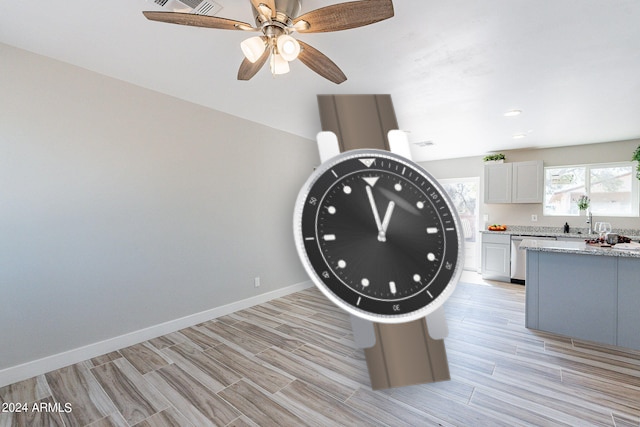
12:59
